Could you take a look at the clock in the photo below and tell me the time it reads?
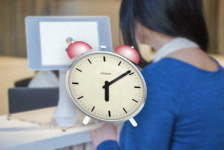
6:09
